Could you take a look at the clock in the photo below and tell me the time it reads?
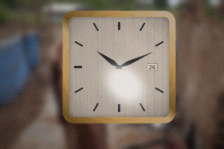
10:11
